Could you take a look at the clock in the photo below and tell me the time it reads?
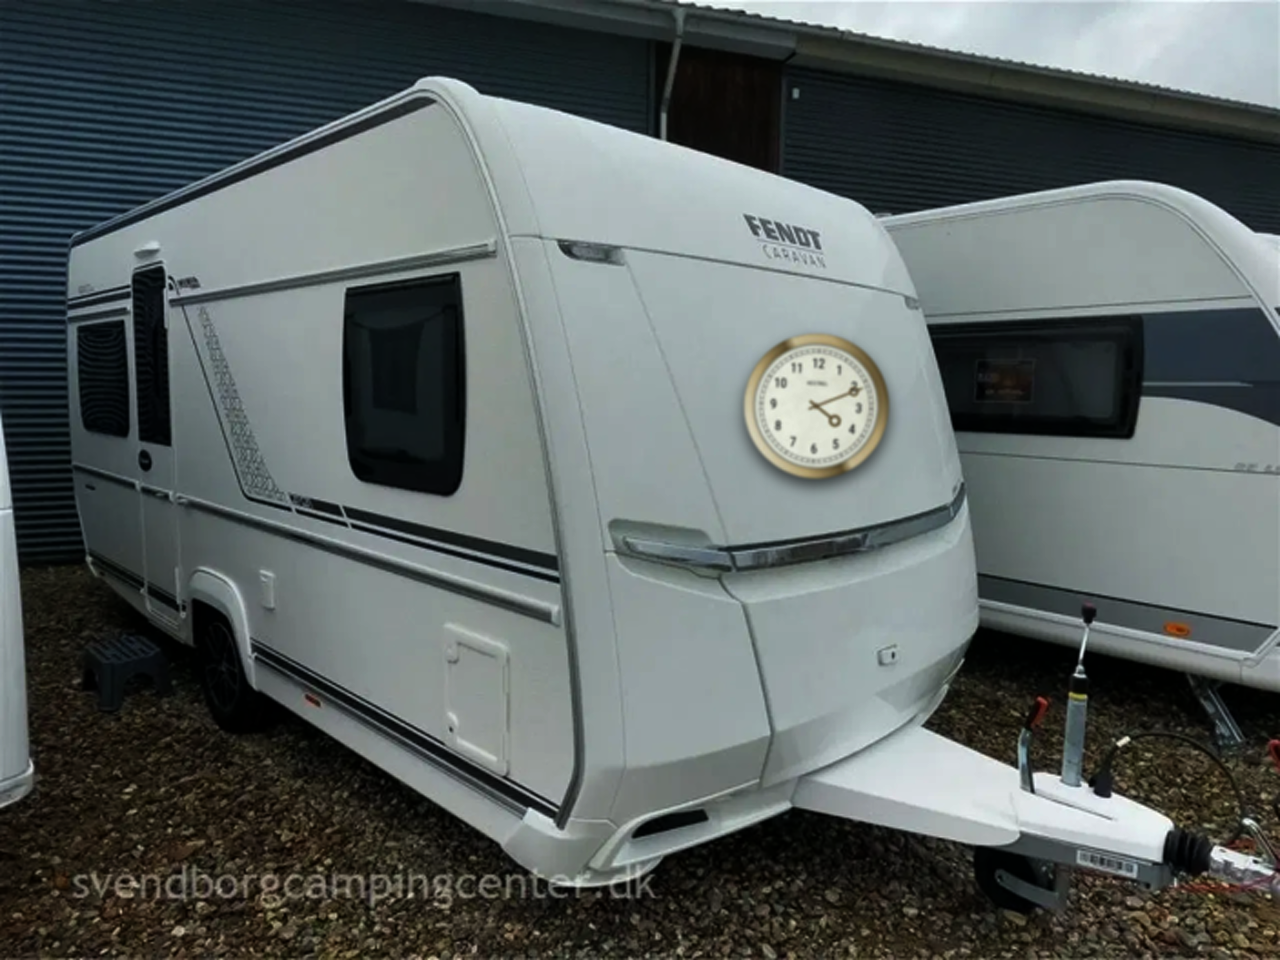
4:11
